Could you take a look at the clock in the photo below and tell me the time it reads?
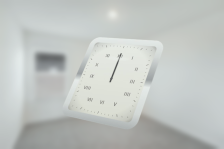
12:00
